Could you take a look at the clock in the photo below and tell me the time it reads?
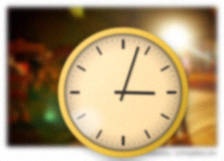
3:03
